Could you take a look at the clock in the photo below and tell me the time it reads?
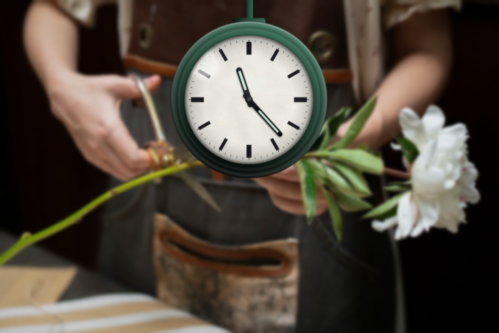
11:23
